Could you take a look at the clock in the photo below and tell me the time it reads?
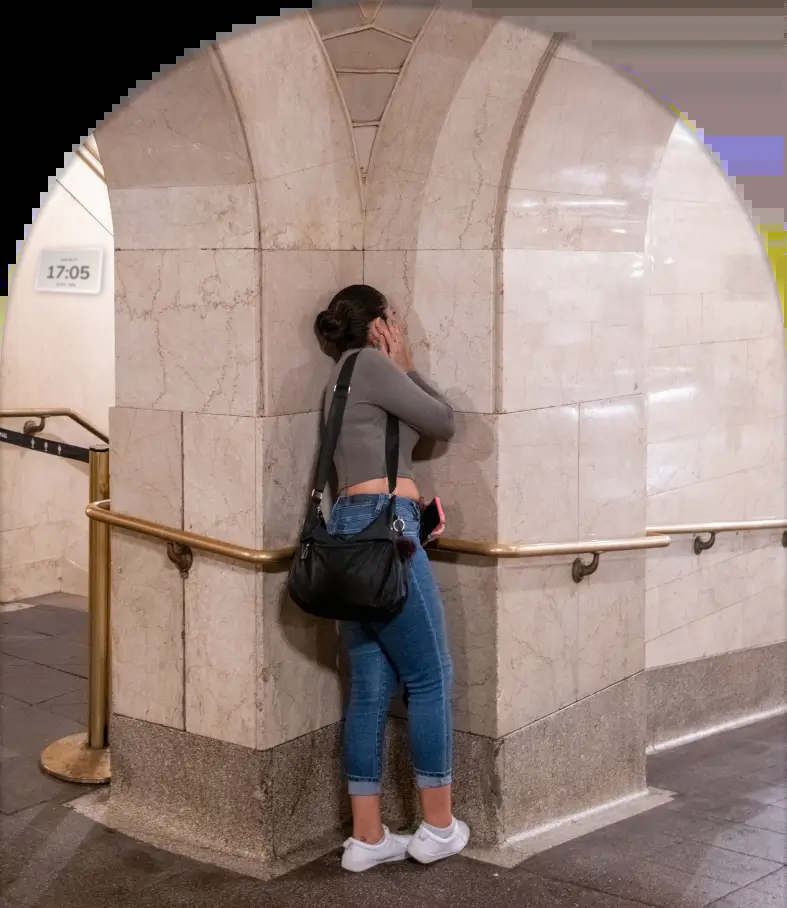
17:05
